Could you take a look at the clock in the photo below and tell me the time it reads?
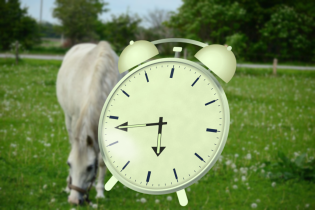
5:43
